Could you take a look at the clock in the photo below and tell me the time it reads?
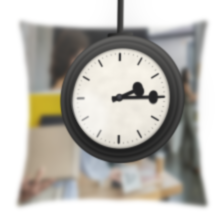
2:15
